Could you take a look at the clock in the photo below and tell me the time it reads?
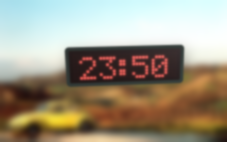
23:50
